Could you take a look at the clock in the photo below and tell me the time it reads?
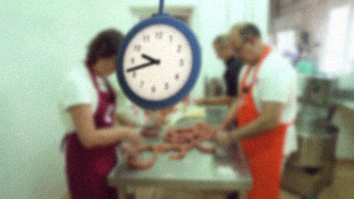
9:42
